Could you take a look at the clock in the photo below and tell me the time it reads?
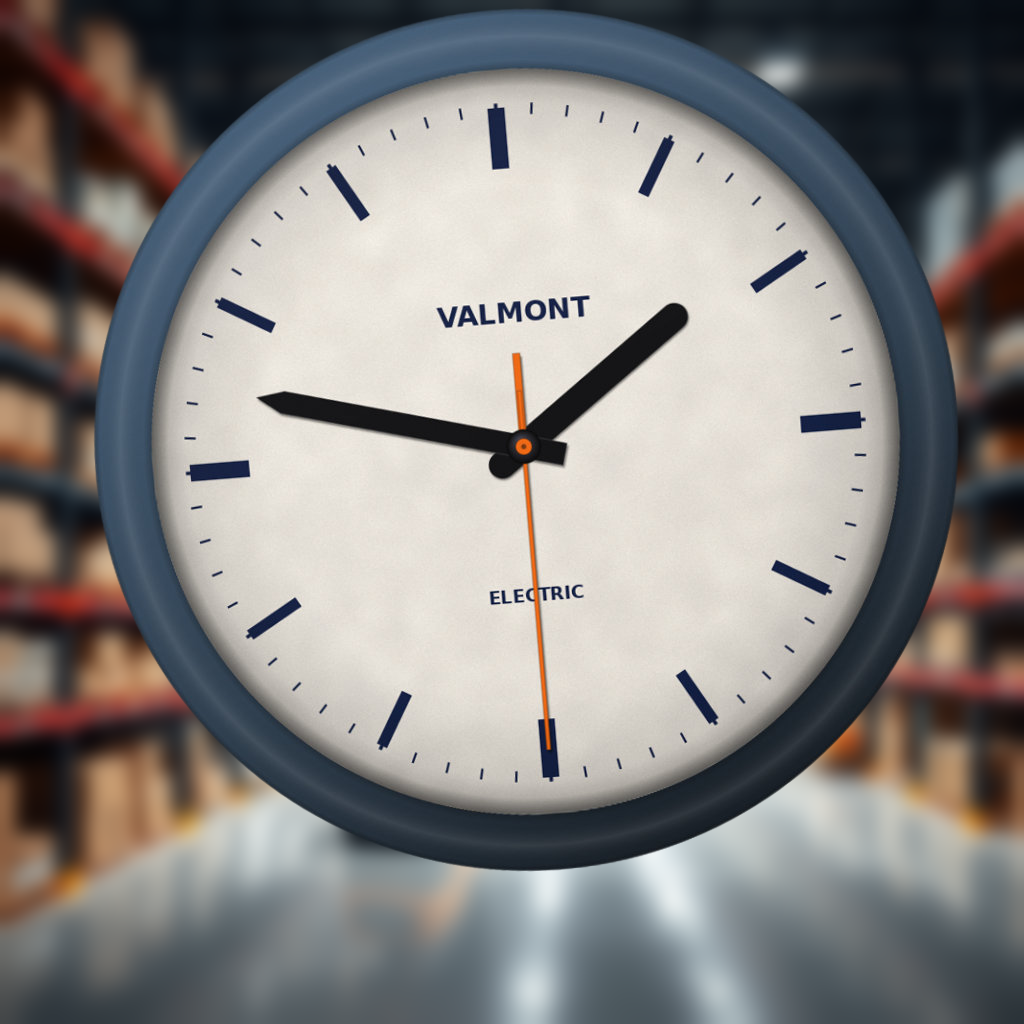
1:47:30
